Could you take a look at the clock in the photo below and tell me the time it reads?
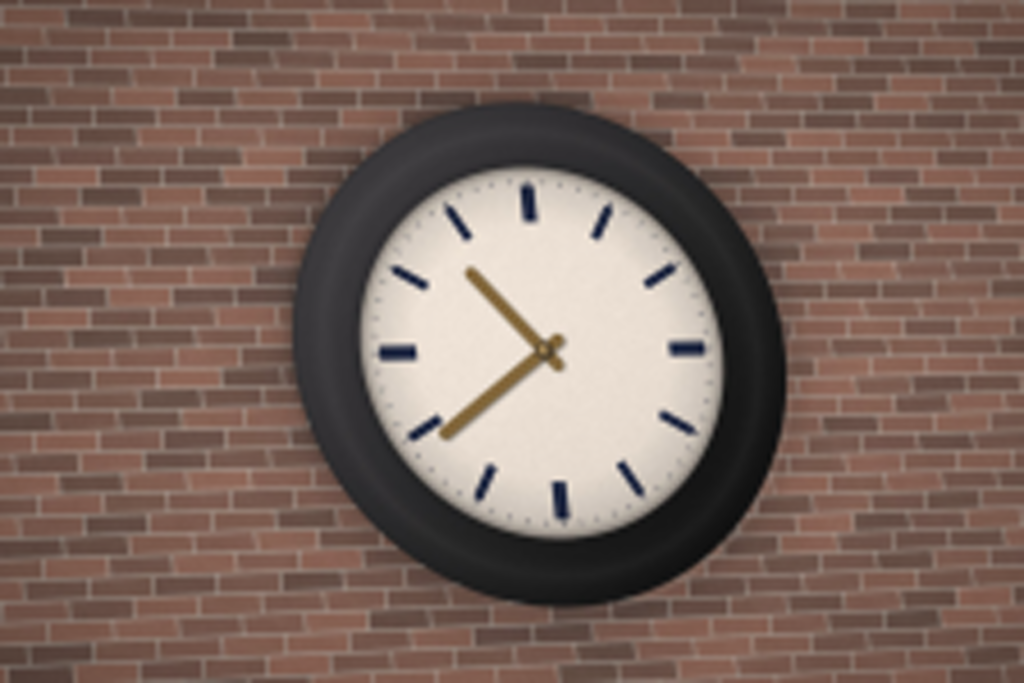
10:39
